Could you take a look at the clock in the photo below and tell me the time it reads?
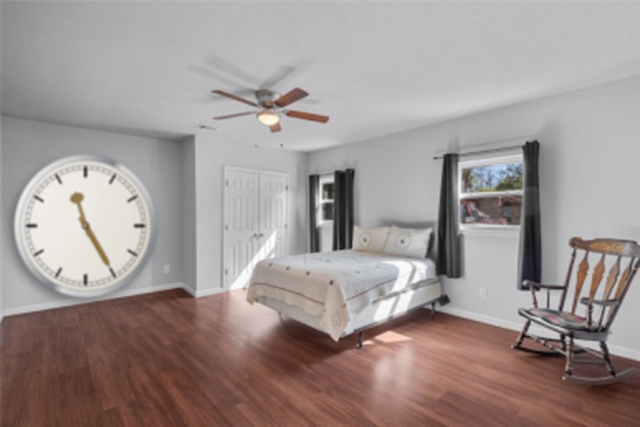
11:25
